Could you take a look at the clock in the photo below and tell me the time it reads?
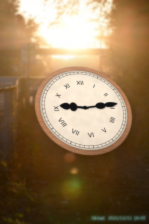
9:14
